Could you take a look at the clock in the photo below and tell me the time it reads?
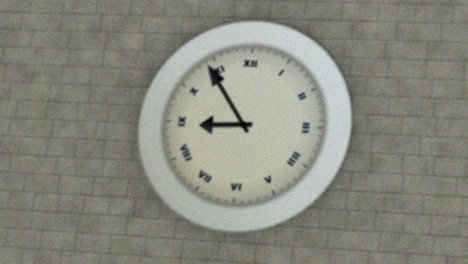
8:54
